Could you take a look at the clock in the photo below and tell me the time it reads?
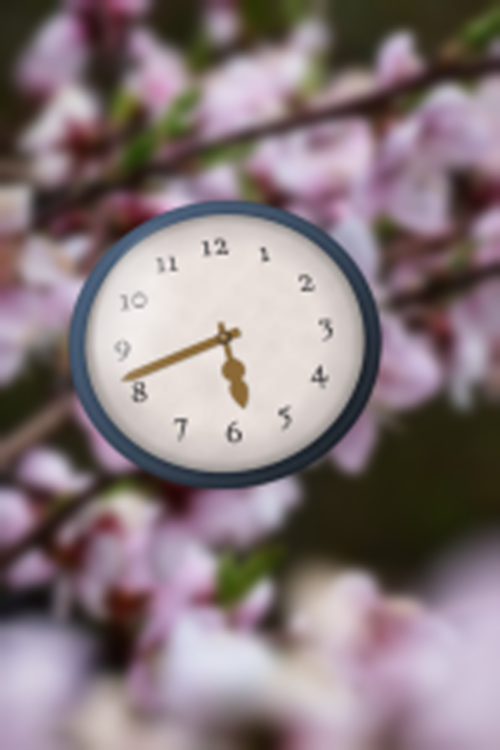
5:42
